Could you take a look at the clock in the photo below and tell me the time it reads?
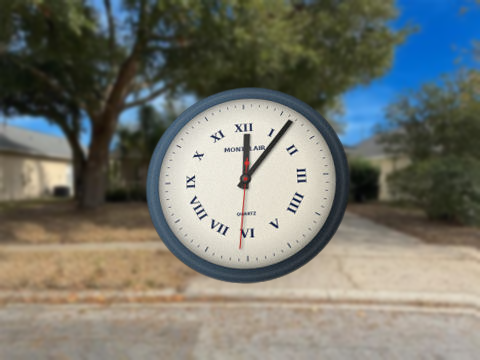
12:06:31
